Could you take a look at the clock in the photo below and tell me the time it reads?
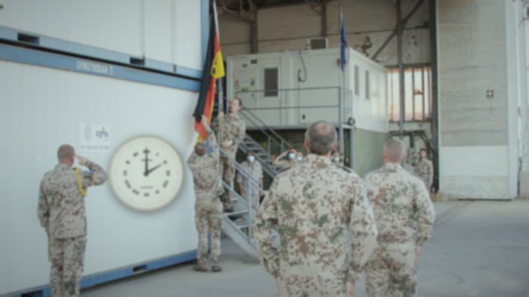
2:00
